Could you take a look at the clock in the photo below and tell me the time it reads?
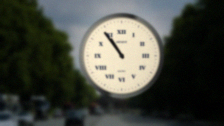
10:54
